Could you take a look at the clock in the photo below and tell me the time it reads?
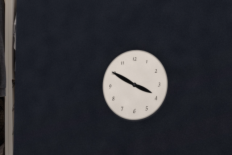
3:50
